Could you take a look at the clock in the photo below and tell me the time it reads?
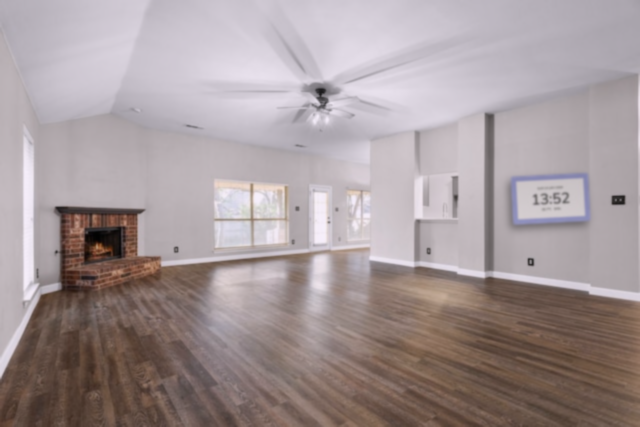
13:52
